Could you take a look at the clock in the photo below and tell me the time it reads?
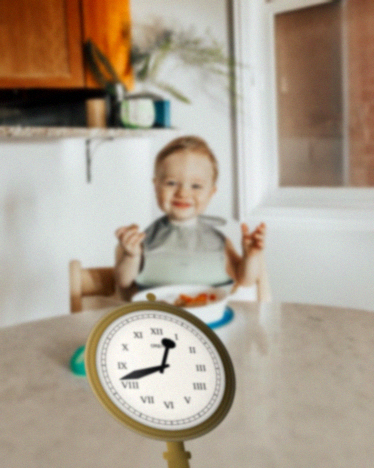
12:42
